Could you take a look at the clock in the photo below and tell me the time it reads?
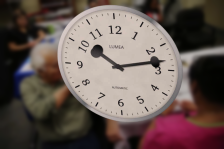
10:13
